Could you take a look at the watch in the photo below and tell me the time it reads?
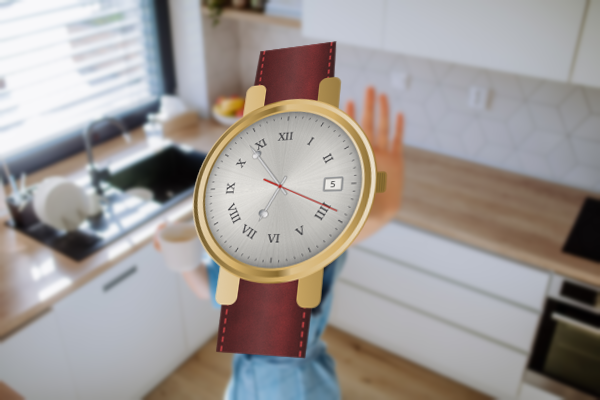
6:53:19
